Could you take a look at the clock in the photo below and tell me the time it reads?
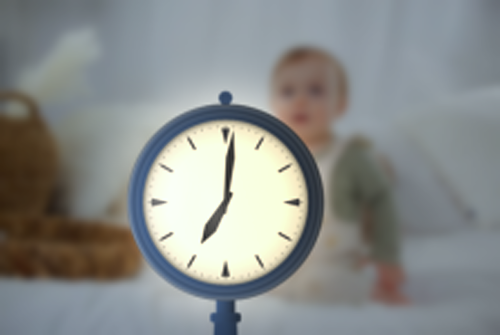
7:01
